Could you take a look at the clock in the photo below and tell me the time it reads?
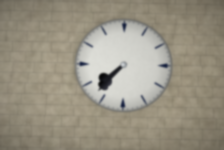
7:37
